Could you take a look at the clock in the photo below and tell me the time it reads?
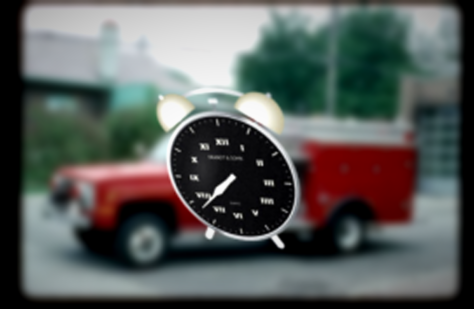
7:38
